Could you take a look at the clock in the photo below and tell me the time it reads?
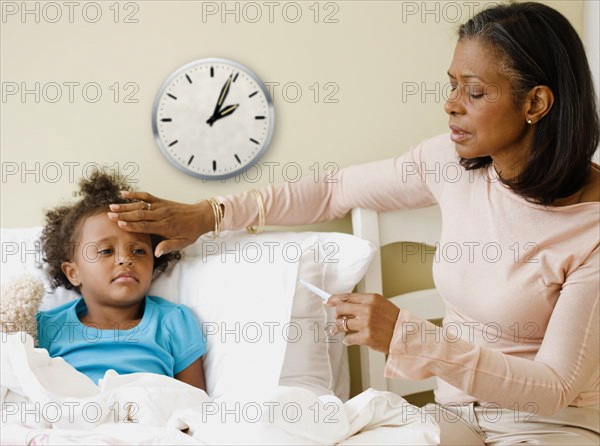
2:04
